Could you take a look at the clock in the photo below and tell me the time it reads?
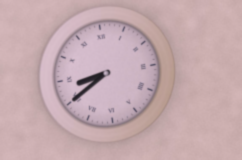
8:40
